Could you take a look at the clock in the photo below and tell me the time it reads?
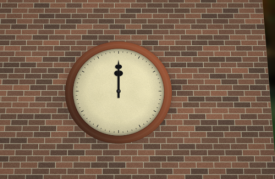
12:00
